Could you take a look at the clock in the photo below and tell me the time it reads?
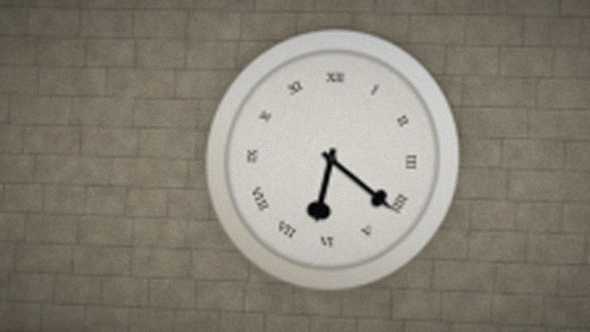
6:21
